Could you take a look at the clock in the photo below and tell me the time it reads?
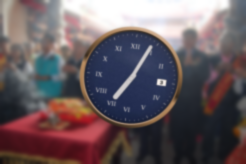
7:04
